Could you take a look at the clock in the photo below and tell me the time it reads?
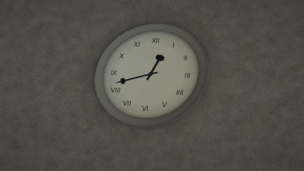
12:42
